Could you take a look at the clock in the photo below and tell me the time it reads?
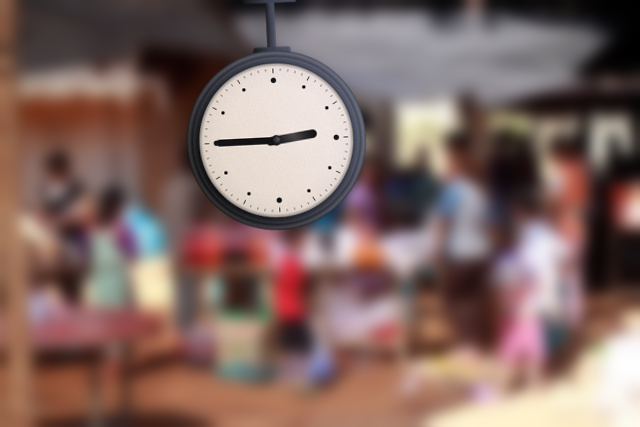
2:45
